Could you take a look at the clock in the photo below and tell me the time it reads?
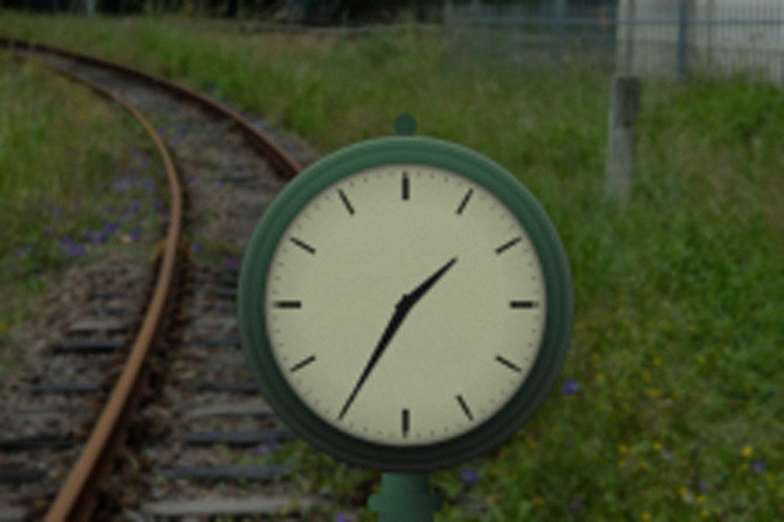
1:35
